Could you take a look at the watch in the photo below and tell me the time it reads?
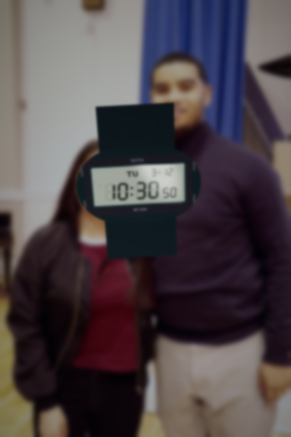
10:30
